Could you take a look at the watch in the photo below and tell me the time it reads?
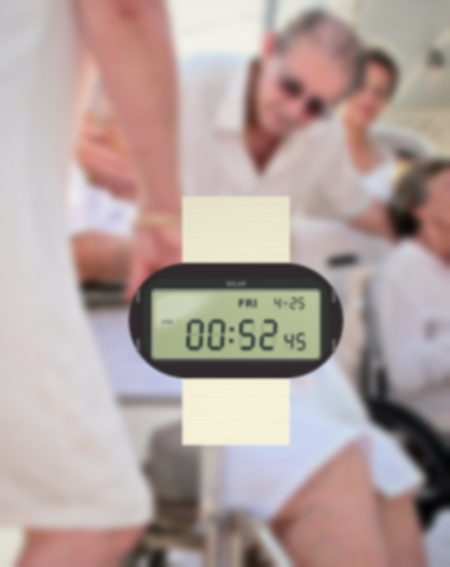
0:52:45
